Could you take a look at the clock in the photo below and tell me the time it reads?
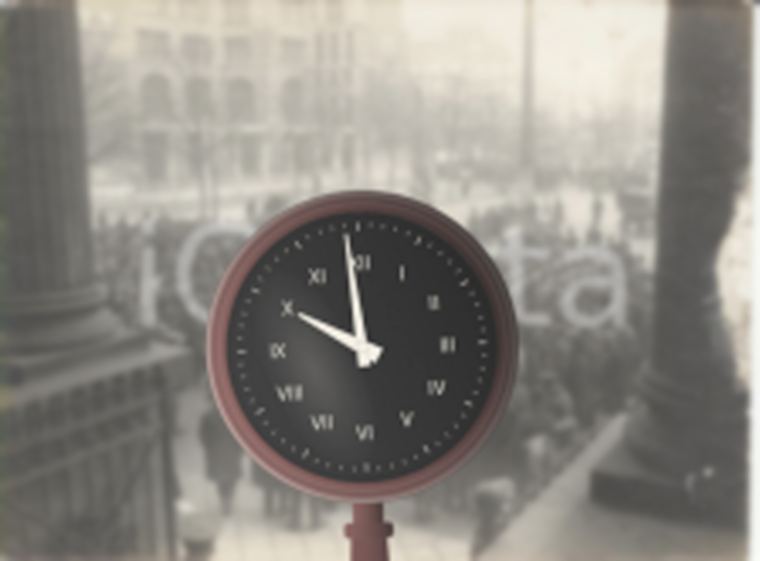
9:59
